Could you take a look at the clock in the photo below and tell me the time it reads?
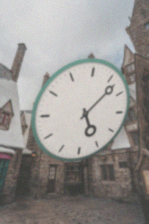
5:07
